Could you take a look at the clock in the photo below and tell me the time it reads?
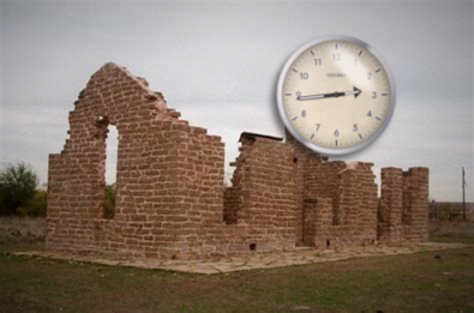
2:44
